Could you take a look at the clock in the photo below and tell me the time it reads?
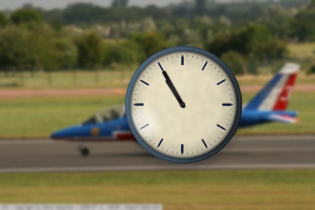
10:55
